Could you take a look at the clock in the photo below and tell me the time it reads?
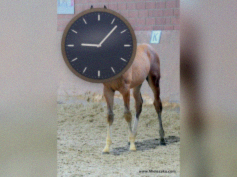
9:07
